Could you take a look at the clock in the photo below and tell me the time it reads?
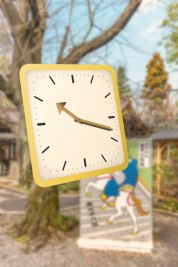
10:18
